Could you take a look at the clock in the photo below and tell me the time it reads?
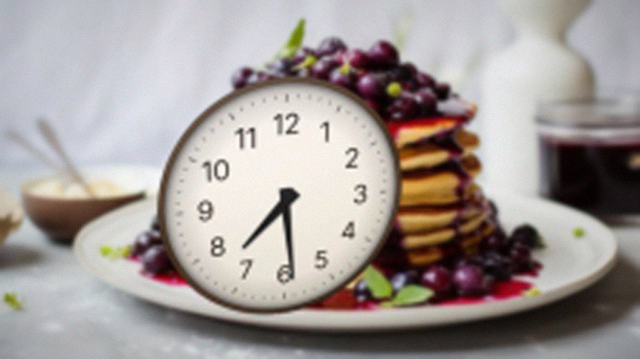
7:29
